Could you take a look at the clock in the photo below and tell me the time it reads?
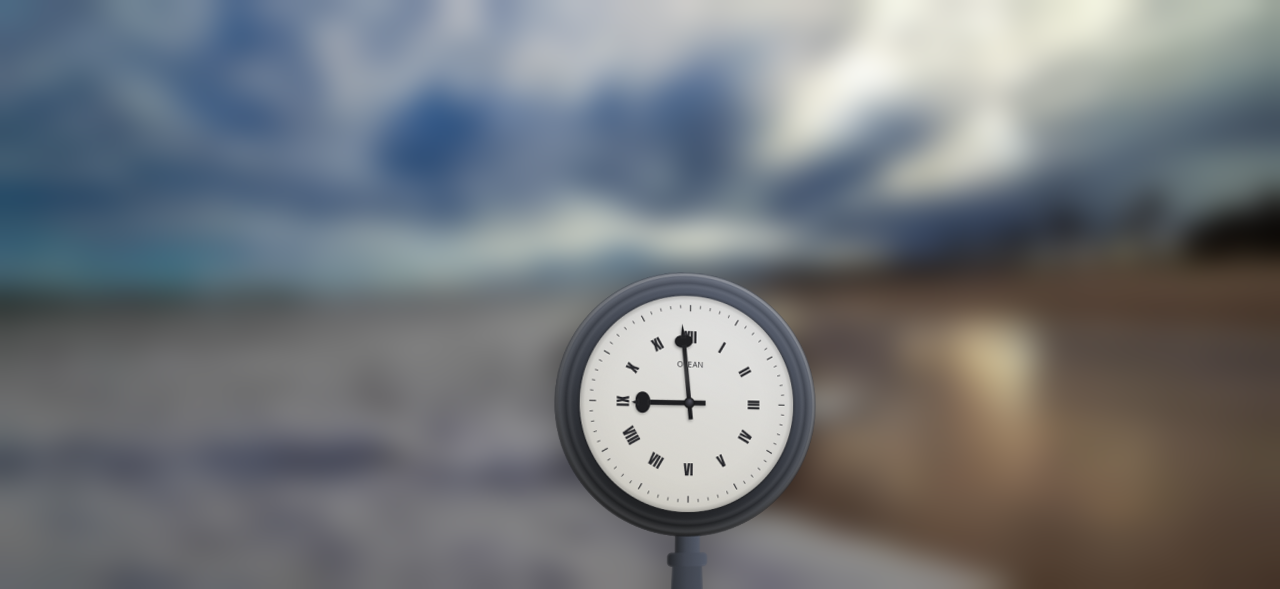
8:59
